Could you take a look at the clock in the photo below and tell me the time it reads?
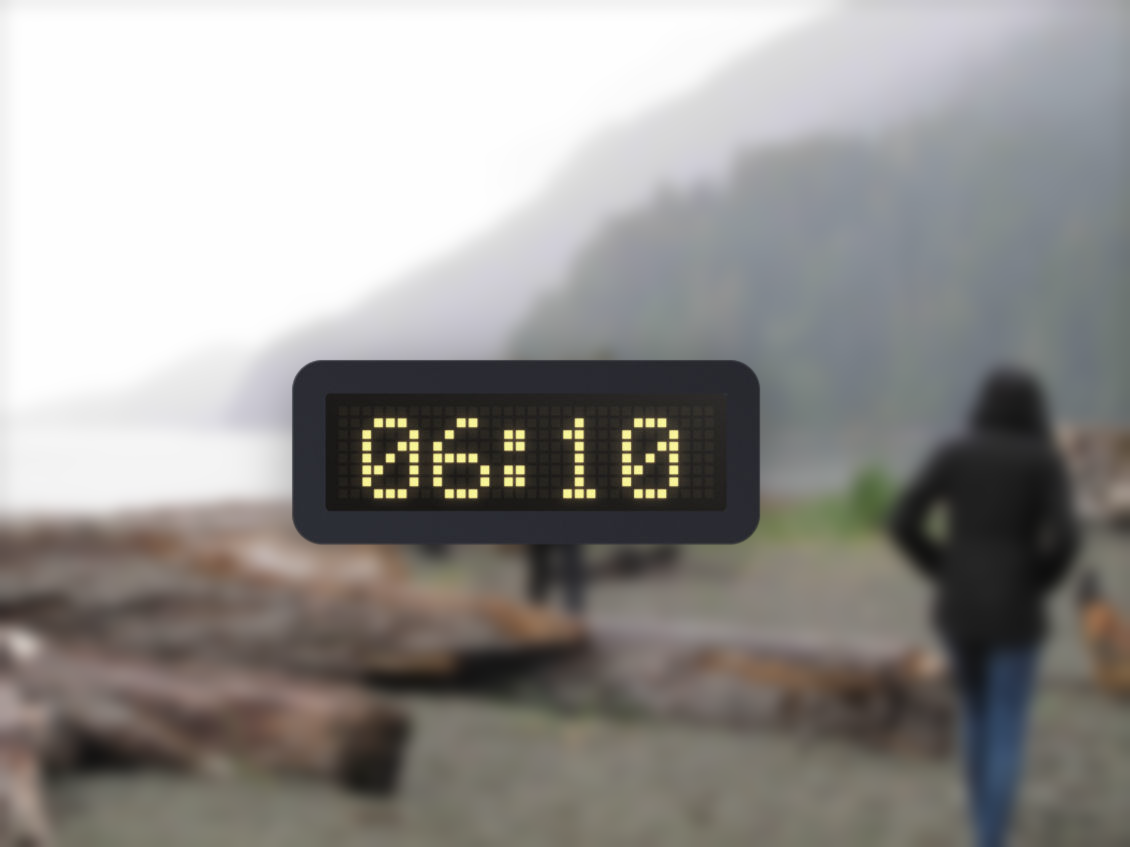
6:10
